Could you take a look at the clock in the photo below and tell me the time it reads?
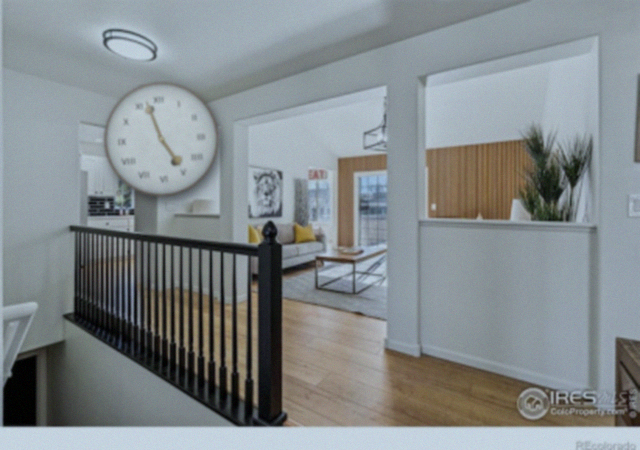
4:57
